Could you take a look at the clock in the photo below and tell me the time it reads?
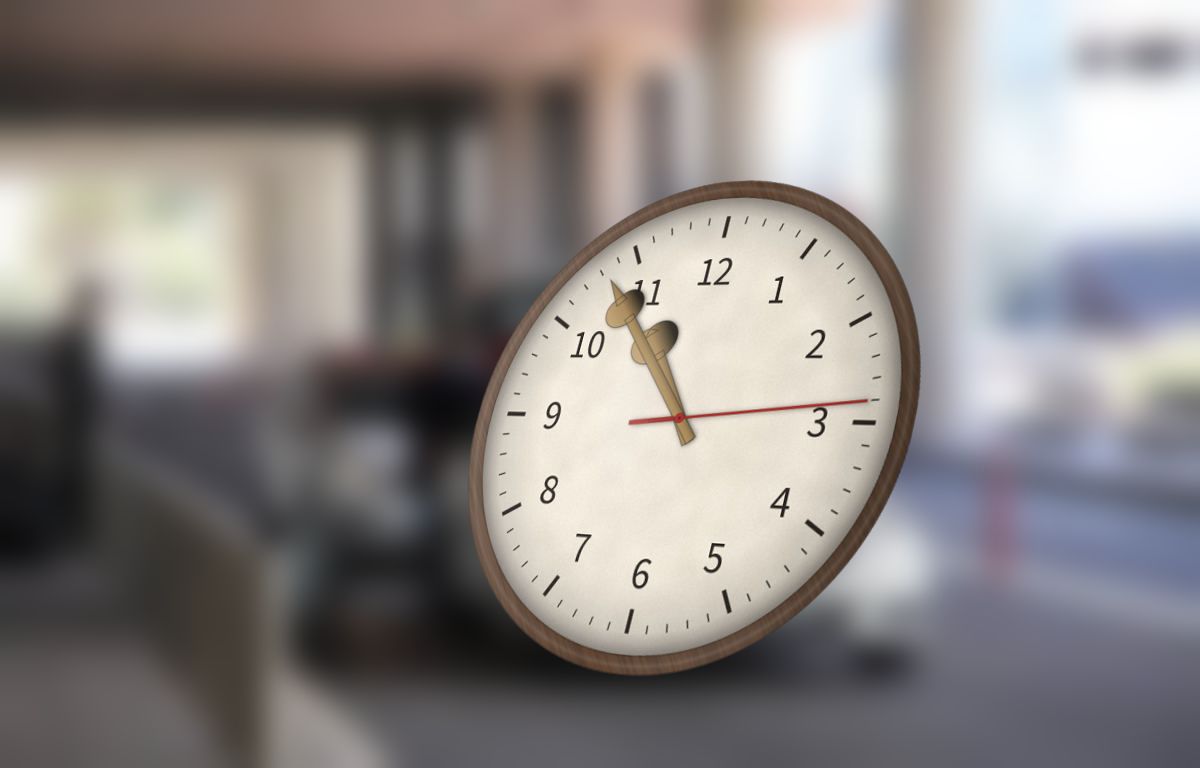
10:53:14
